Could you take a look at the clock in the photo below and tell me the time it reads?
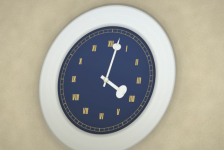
4:02
